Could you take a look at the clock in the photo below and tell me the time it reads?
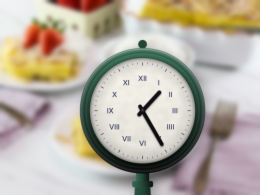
1:25
